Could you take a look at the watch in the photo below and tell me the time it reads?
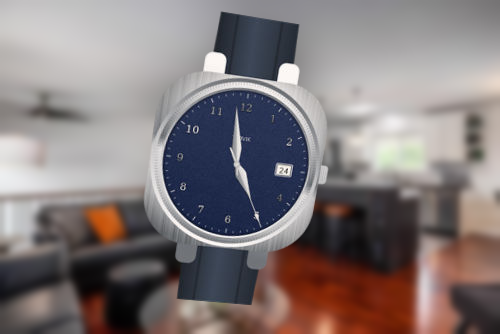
4:58:25
